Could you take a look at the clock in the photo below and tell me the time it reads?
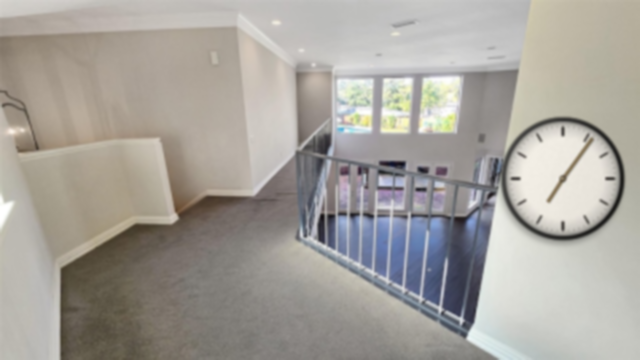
7:06
